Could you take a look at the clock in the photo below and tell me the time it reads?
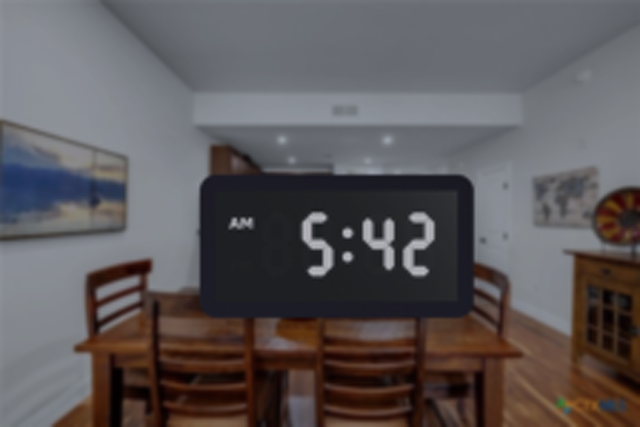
5:42
